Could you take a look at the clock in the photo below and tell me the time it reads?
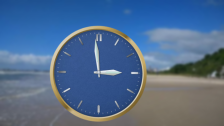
2:59
